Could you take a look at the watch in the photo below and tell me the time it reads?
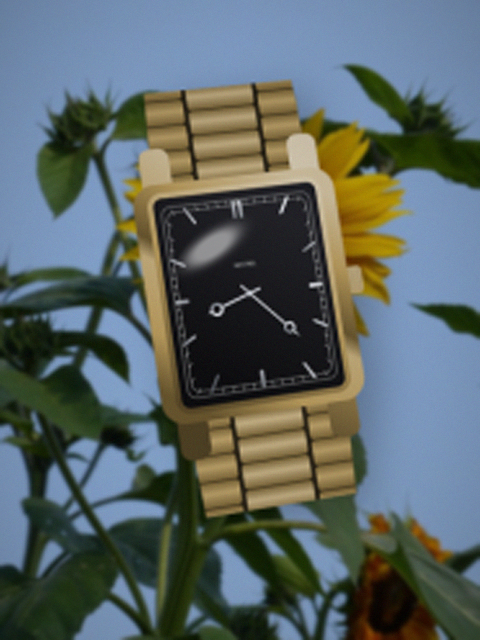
8:23
